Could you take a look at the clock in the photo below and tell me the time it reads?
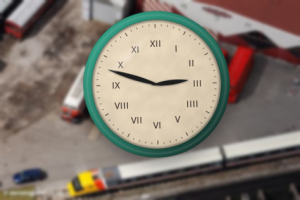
2:48
